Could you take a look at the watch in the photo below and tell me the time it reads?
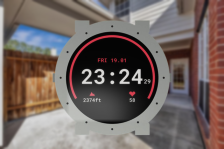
23:24
